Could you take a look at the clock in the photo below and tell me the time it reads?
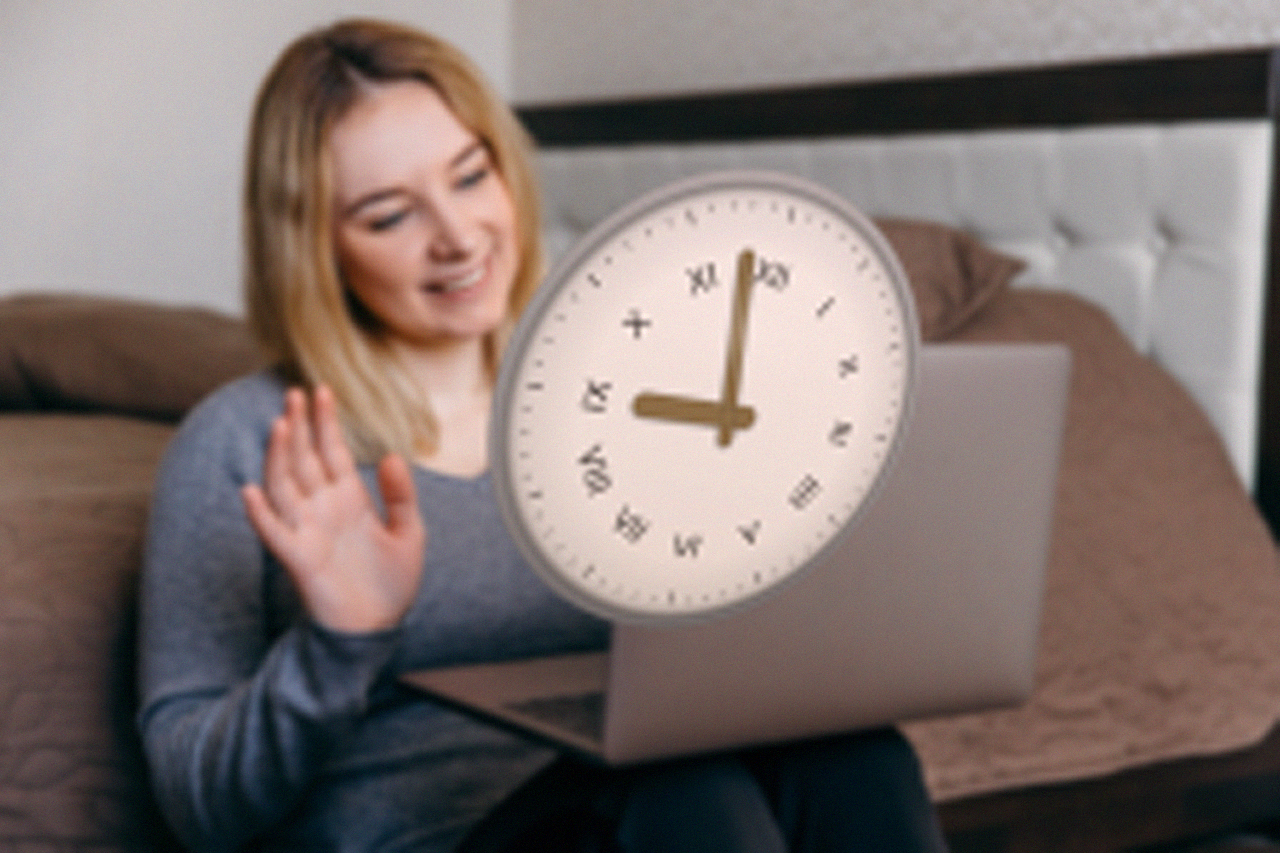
8:58
